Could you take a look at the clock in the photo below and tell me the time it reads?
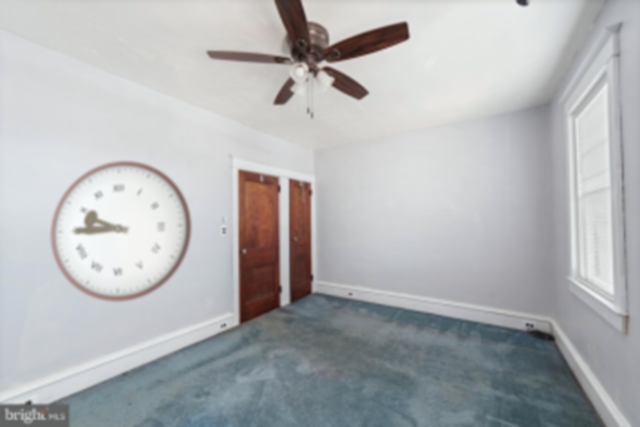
9:45
